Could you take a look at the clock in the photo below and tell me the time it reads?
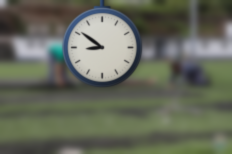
8:51
